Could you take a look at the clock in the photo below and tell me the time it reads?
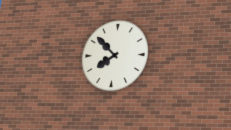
7:52
